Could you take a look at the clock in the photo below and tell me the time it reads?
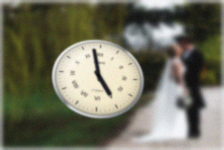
4:58
